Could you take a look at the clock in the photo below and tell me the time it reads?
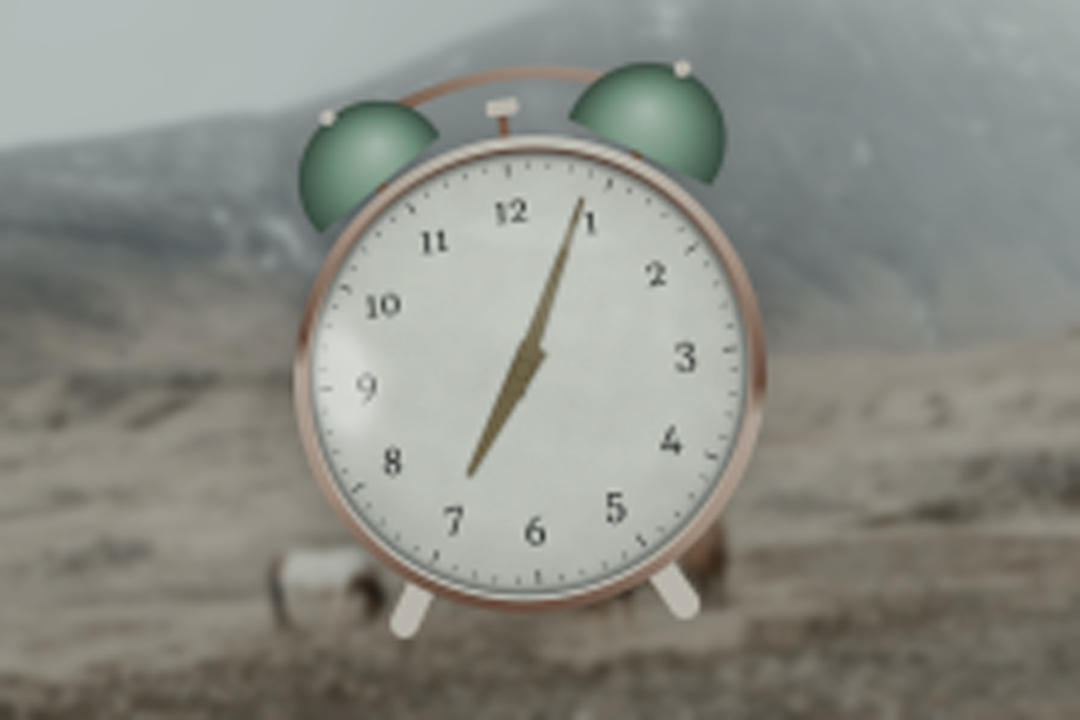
7:04
